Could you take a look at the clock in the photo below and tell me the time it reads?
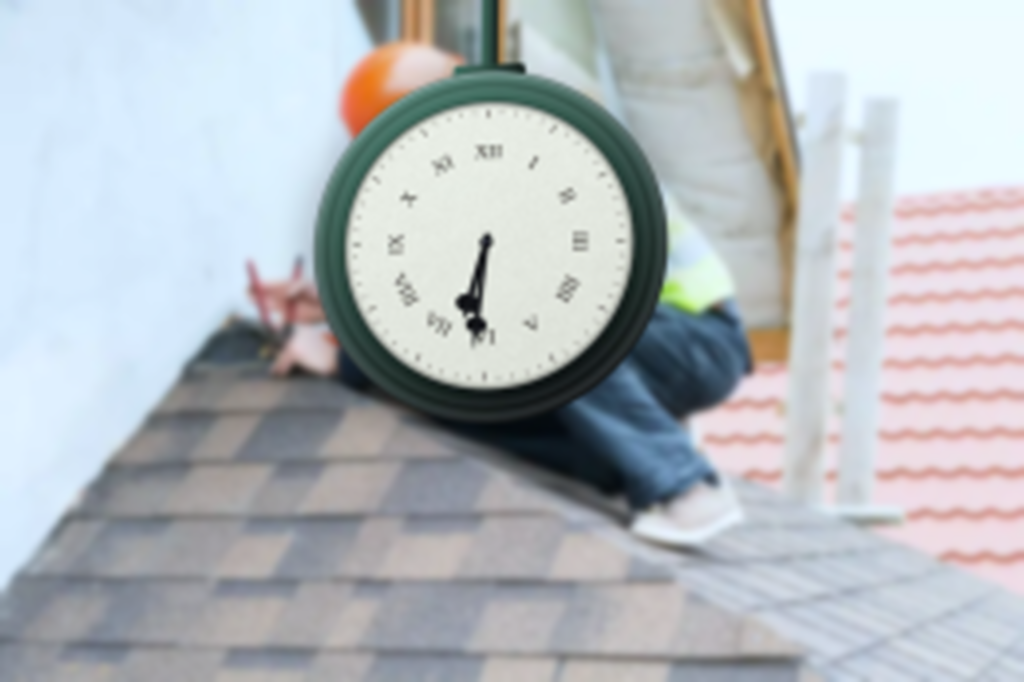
6:31
